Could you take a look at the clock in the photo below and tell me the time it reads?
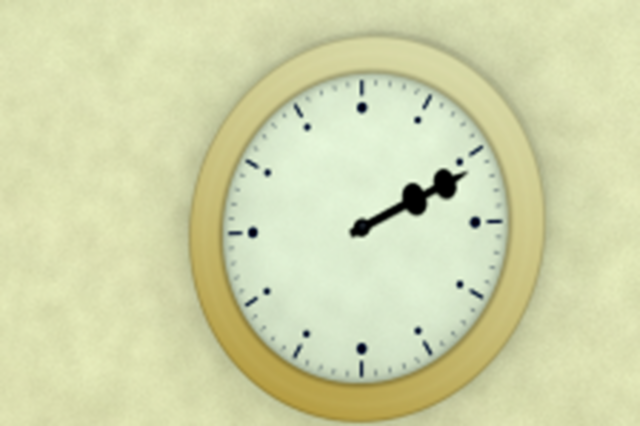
2:11
